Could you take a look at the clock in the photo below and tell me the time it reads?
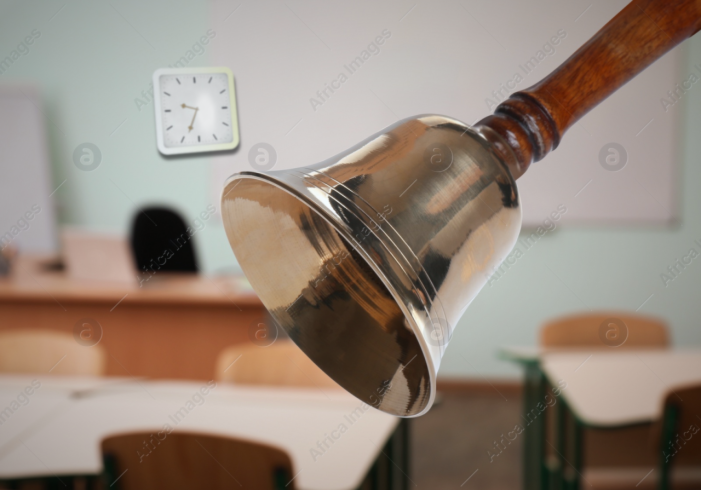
9:34
